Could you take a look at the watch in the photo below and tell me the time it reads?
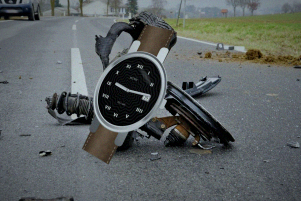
9:14
